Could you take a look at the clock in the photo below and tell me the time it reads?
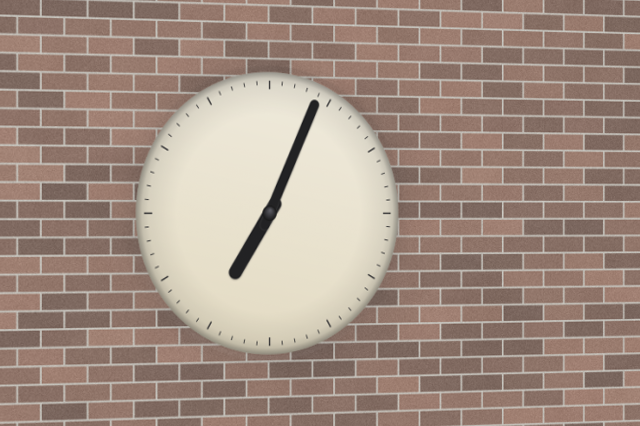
7:04
